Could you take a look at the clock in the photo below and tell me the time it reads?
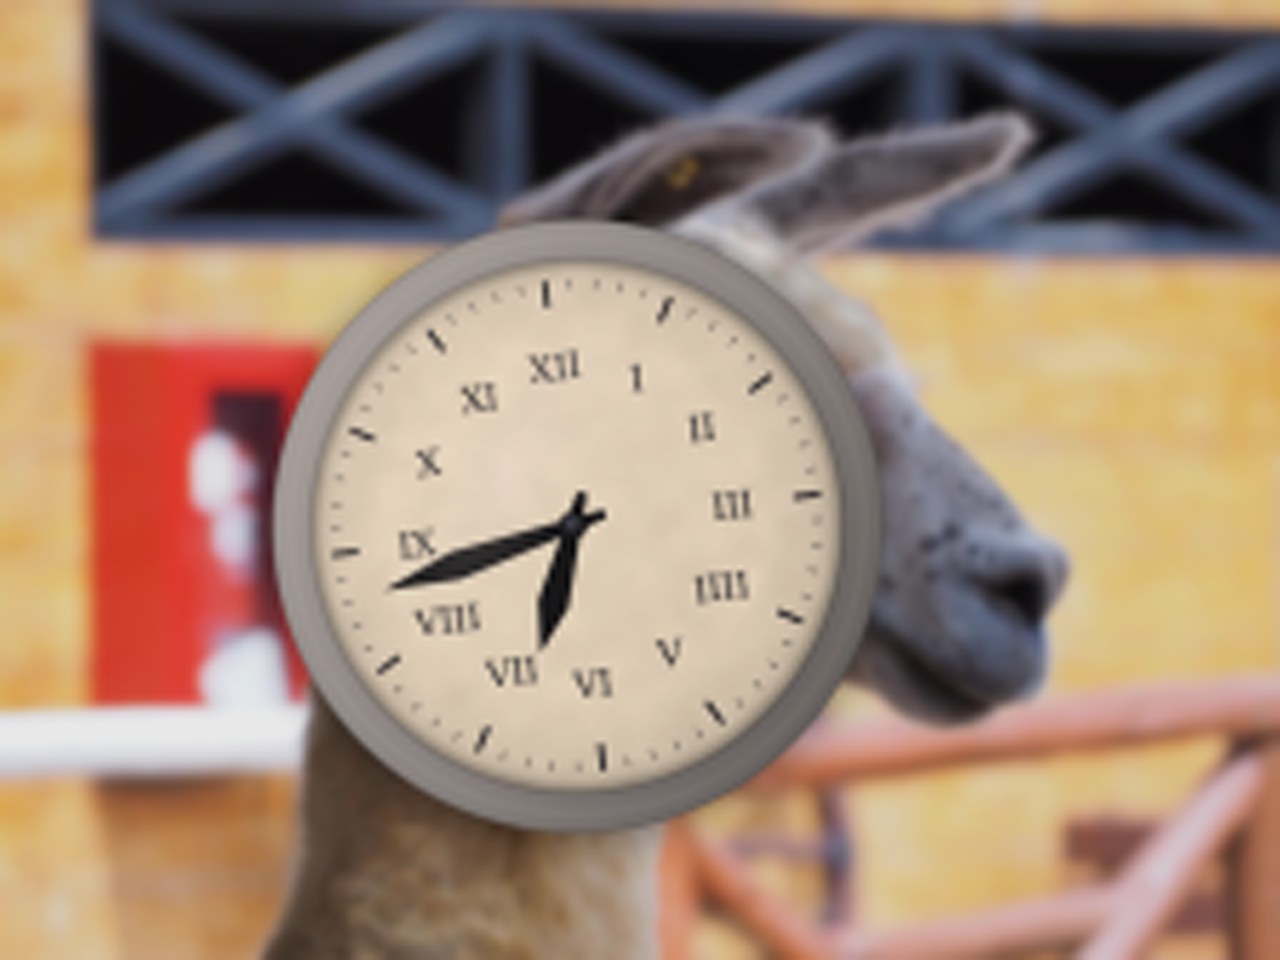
6:43
